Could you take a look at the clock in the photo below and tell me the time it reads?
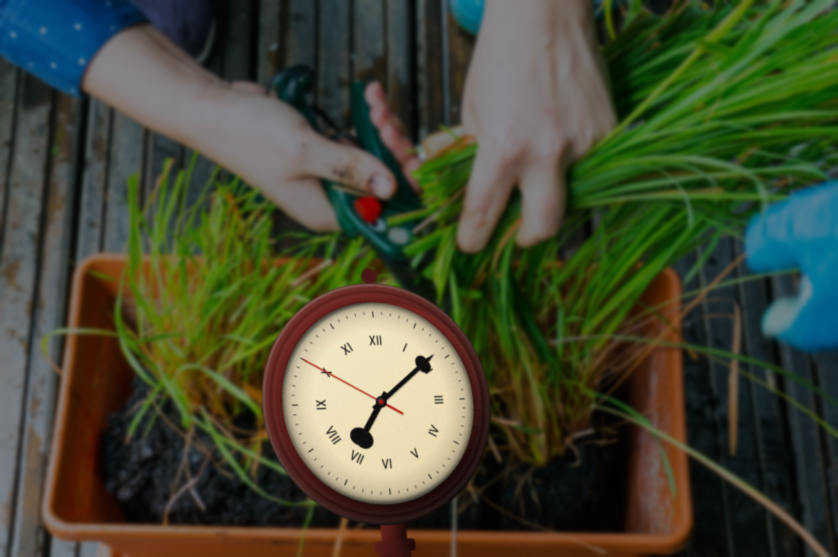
7:08:50
